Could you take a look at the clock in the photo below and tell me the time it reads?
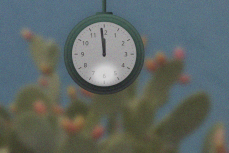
11:59
